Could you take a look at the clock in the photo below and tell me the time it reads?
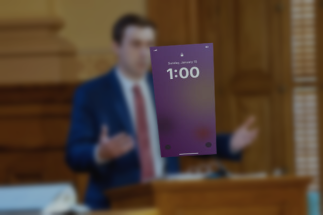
1:00
